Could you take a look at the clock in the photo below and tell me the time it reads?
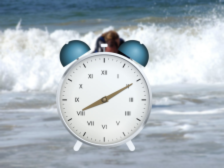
8:10
